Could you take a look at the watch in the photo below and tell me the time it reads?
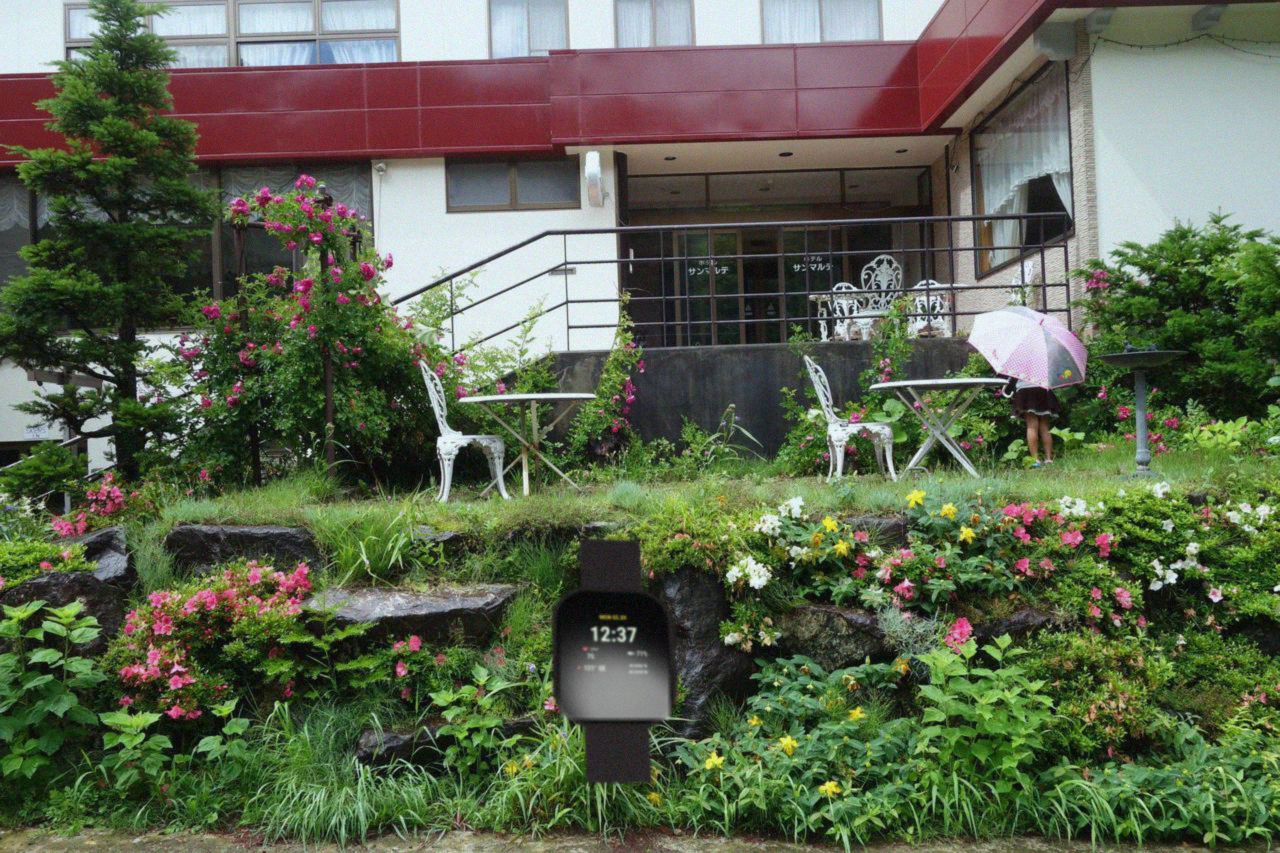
12:37
